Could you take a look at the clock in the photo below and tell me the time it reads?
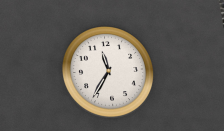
11:36
